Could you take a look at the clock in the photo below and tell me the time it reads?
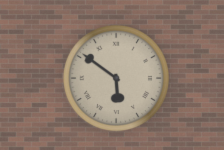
5:51
